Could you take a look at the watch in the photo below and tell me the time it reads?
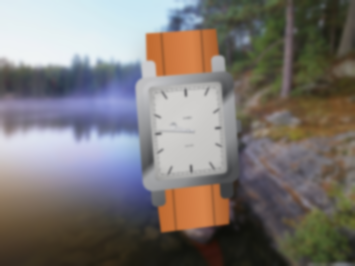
9:46
